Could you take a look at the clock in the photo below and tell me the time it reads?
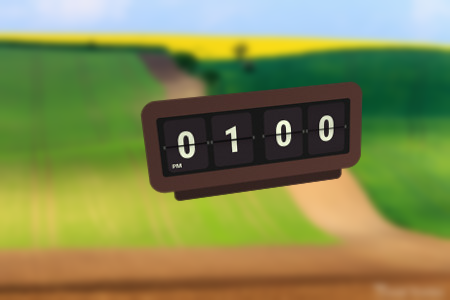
1:00
